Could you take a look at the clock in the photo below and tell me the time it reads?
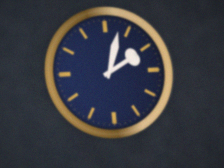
2:03
